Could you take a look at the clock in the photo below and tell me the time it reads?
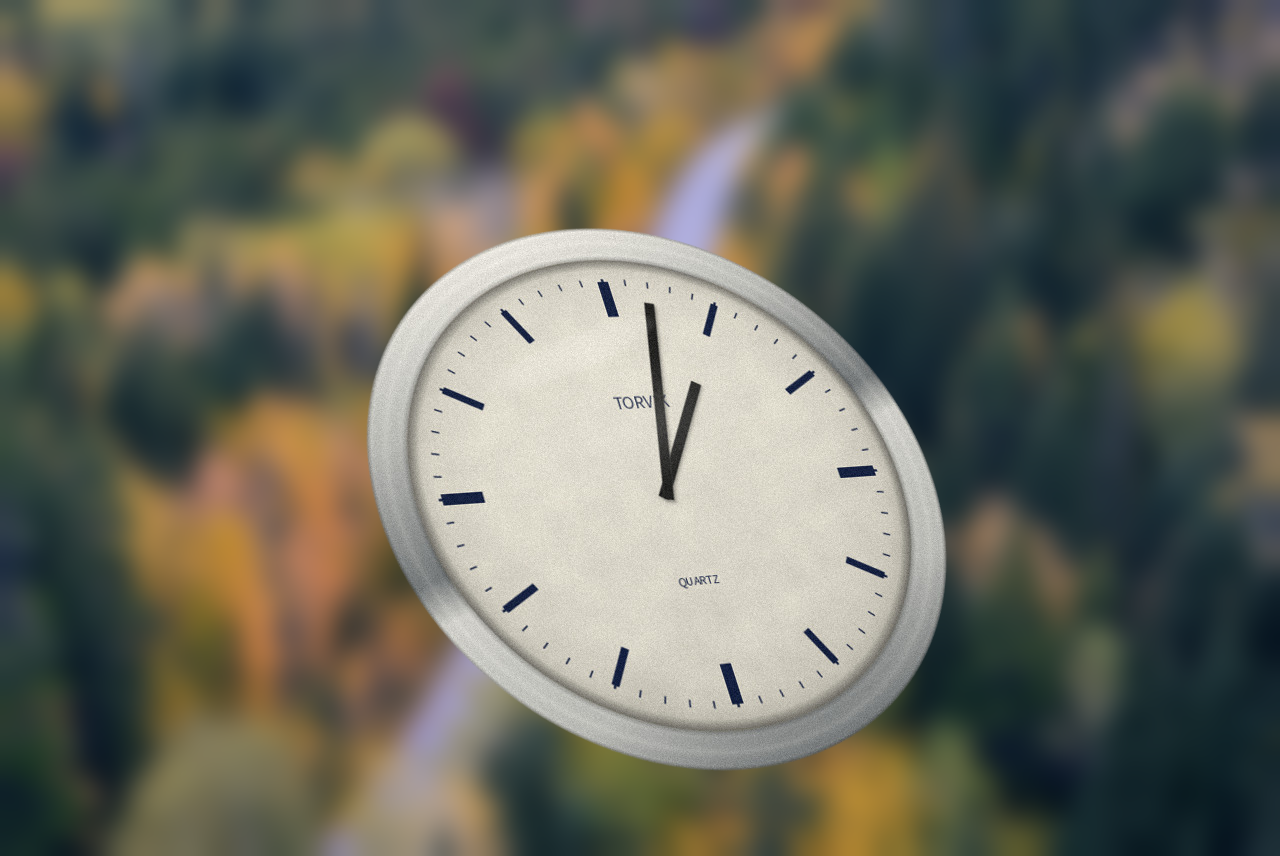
1:02
